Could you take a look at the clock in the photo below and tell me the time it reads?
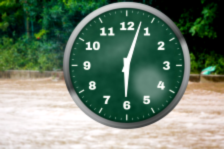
6:03
